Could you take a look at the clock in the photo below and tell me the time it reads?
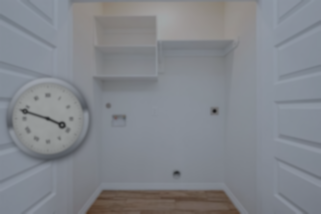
3:48
